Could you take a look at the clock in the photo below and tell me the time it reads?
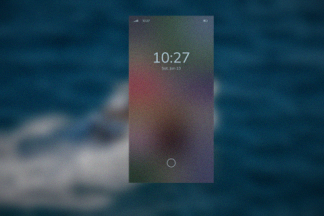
10:27
